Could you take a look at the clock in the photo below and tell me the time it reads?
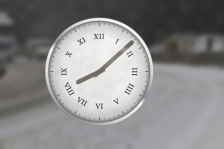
8:08
